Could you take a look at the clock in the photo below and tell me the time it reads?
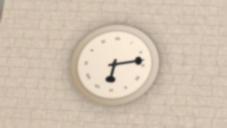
6:13
